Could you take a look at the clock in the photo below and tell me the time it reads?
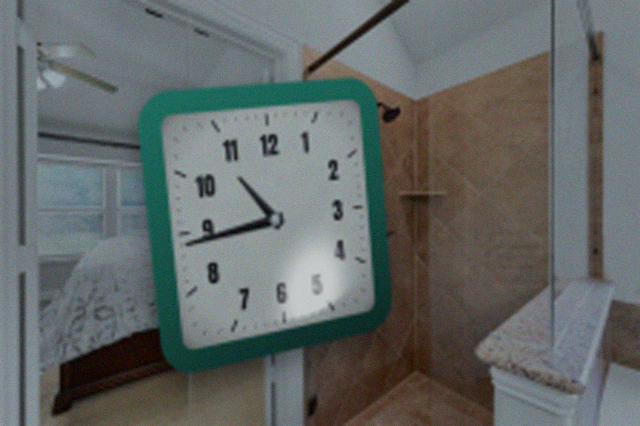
10:44
